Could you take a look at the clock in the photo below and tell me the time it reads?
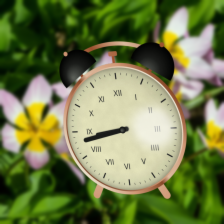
8:43
